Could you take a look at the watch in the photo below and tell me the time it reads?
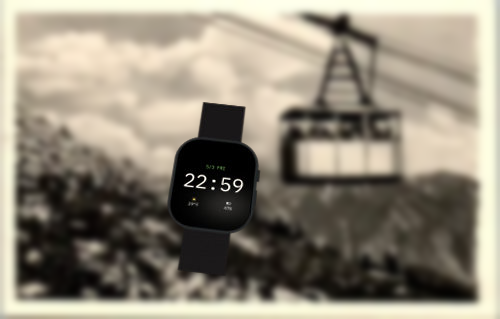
22:59
